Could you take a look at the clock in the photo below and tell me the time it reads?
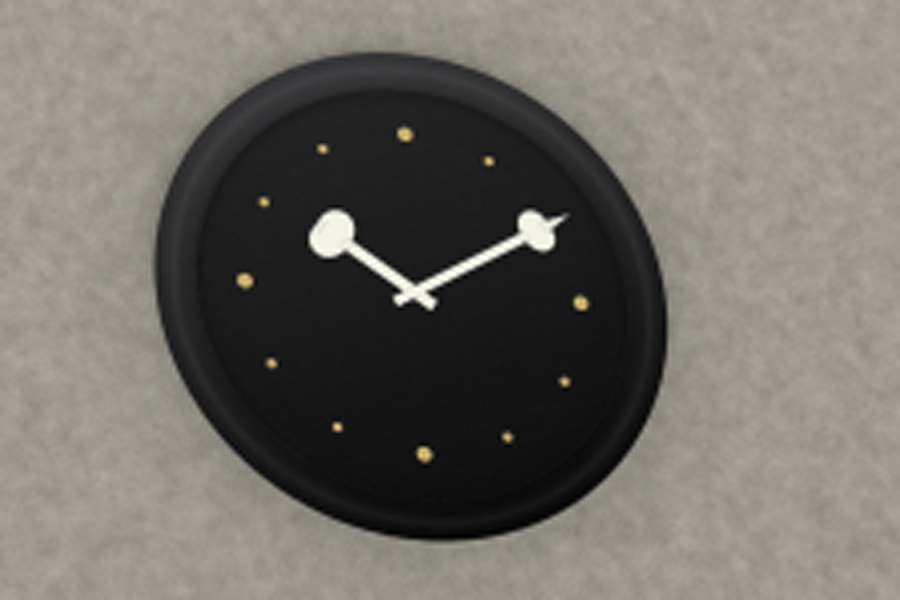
10:10
